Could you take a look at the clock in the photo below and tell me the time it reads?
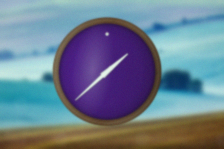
1:38
